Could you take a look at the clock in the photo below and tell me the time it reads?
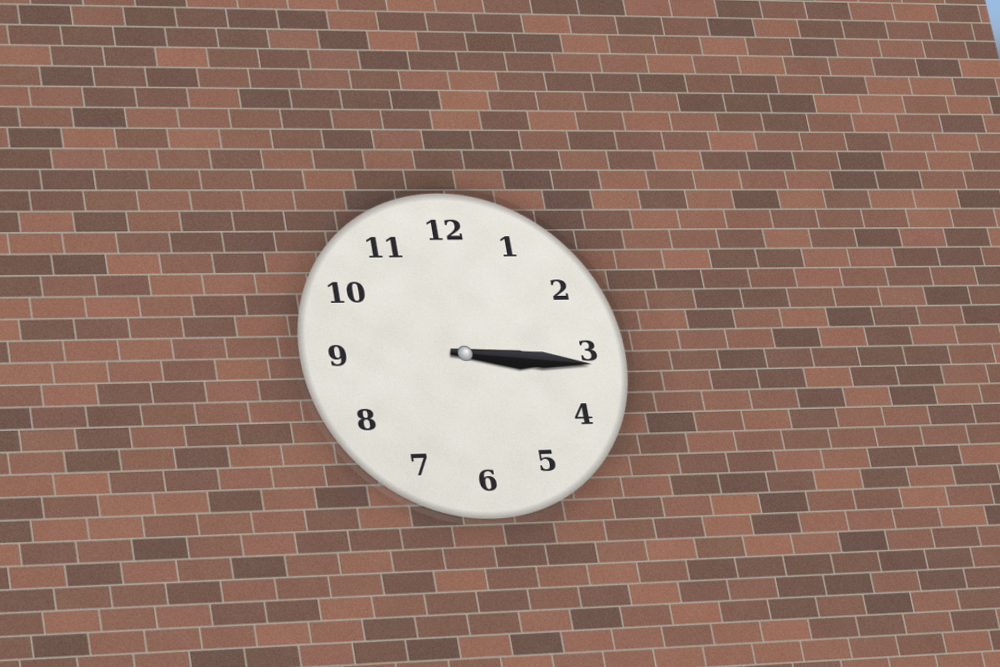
3:16
